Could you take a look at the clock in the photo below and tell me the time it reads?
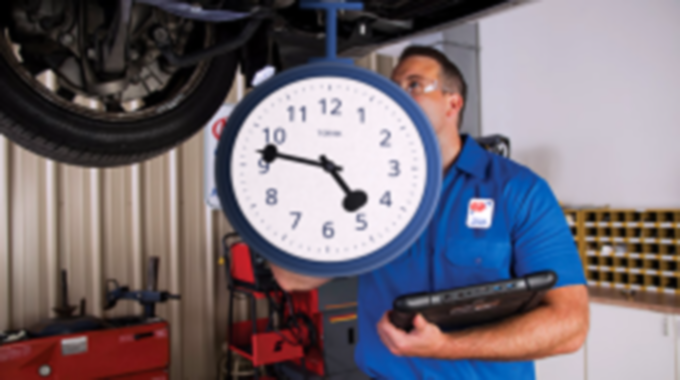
4:47
